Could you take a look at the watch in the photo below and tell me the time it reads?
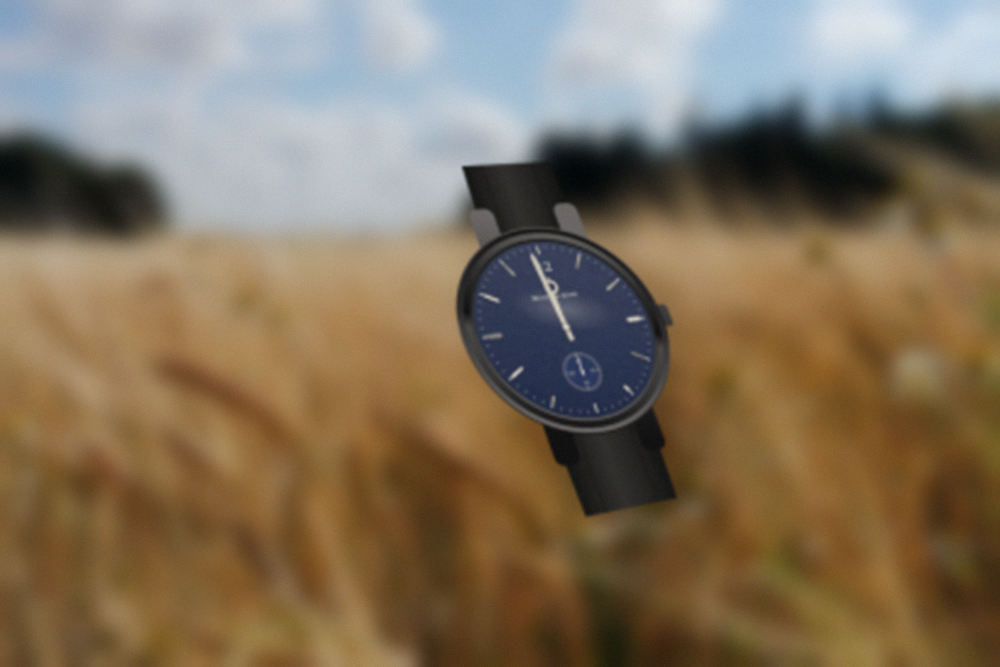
11:59
